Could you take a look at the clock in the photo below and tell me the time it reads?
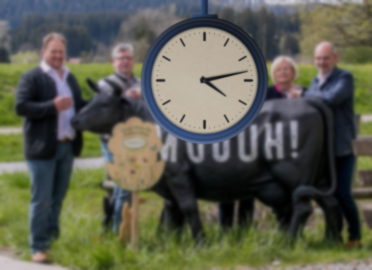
4:13
